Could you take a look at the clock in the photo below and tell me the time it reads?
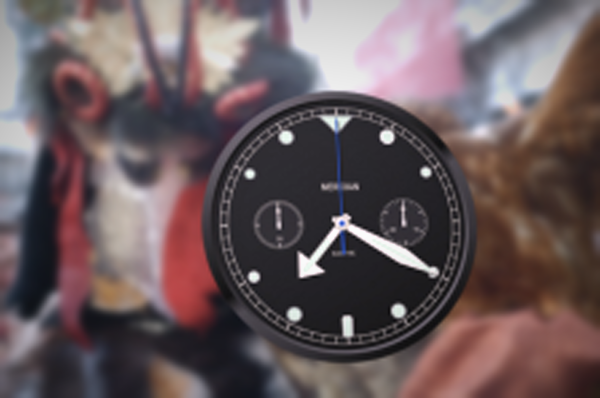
7:20
